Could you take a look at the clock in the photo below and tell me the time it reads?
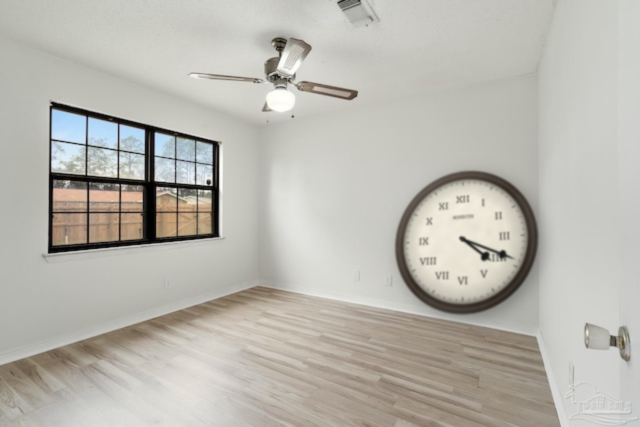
4:19
